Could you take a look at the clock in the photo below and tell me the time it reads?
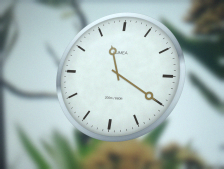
11:20
